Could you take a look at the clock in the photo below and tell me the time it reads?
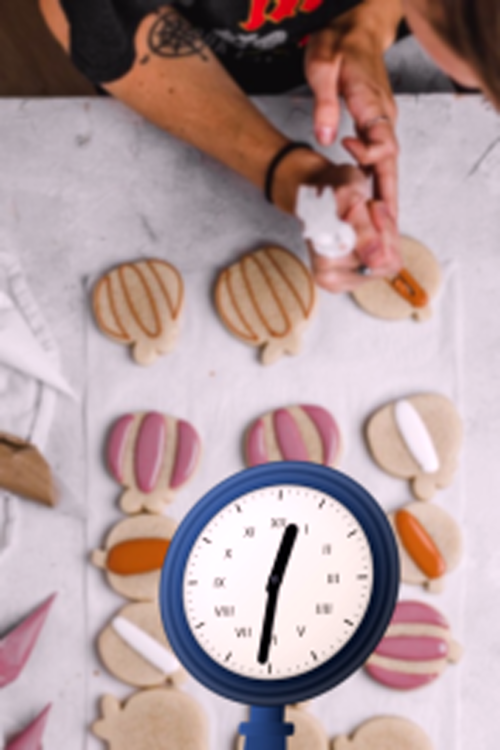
12:31
